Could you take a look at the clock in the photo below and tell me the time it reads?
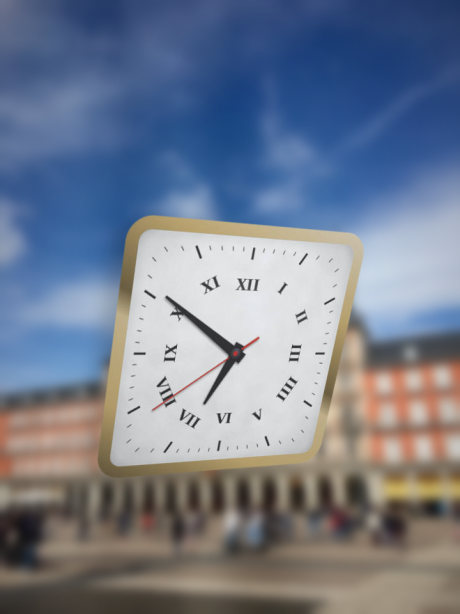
6:50:39
